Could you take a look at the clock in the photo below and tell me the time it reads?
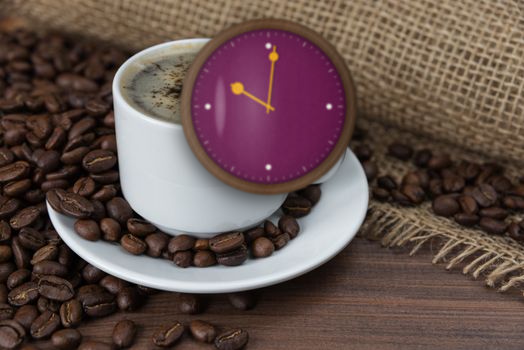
10:01
